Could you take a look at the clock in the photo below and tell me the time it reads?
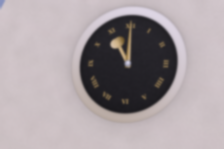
11:00
